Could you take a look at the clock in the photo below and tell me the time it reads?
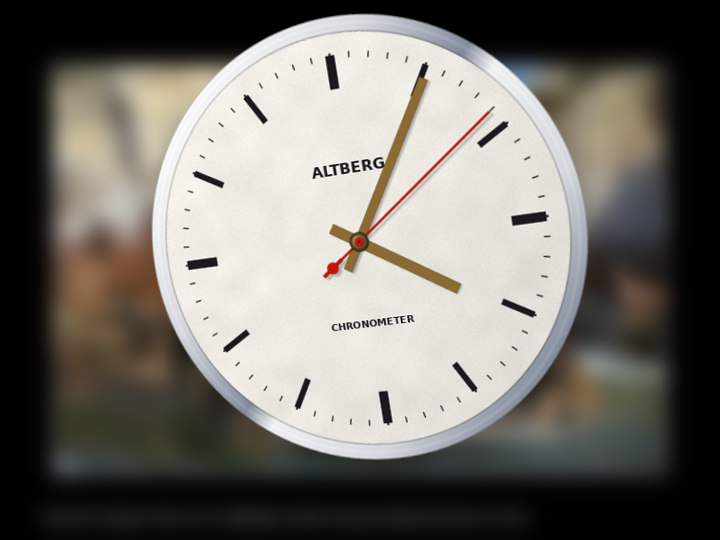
4:05:09
